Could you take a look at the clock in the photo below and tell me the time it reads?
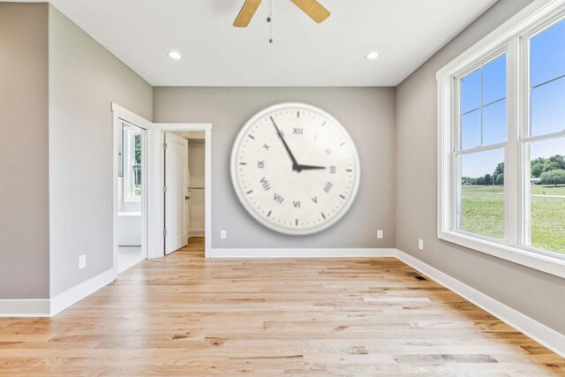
2:55
